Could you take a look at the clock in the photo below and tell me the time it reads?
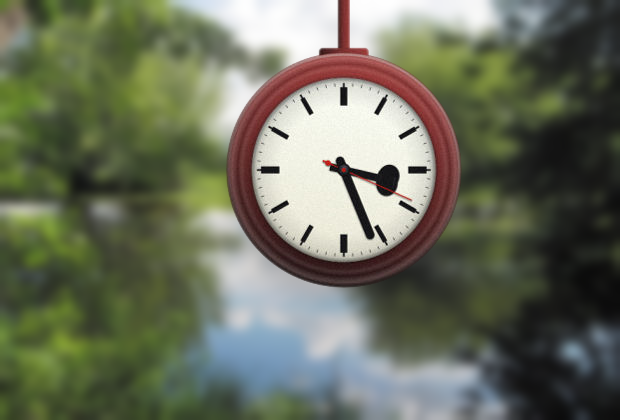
3:26:19
